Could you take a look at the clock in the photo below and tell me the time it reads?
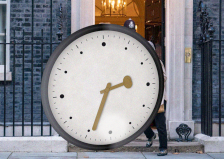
2:34
